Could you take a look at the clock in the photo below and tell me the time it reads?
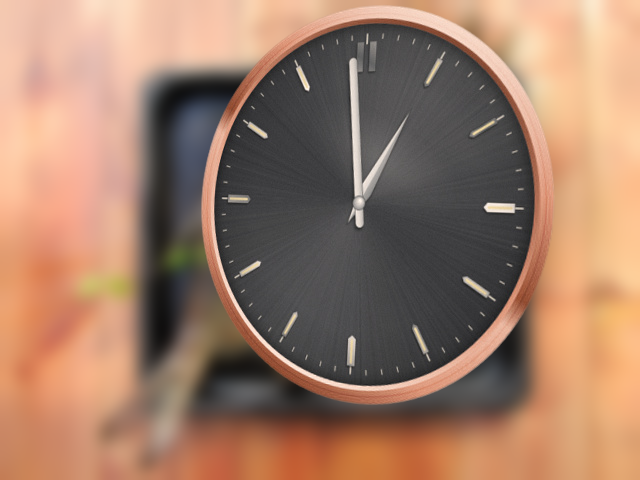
12:59
